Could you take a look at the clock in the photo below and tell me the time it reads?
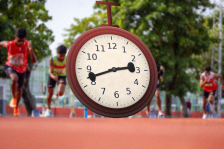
2:42
